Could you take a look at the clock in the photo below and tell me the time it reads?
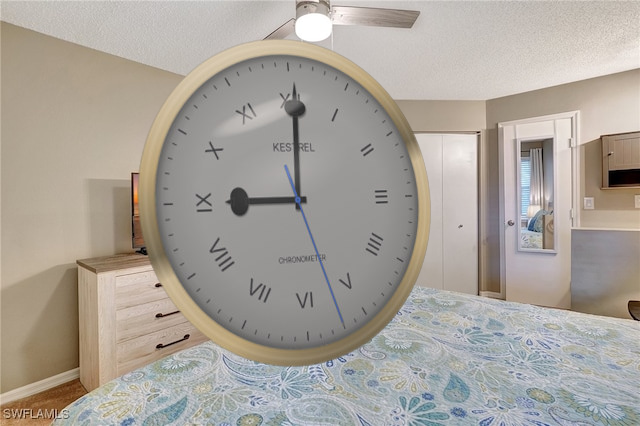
9:00:27
